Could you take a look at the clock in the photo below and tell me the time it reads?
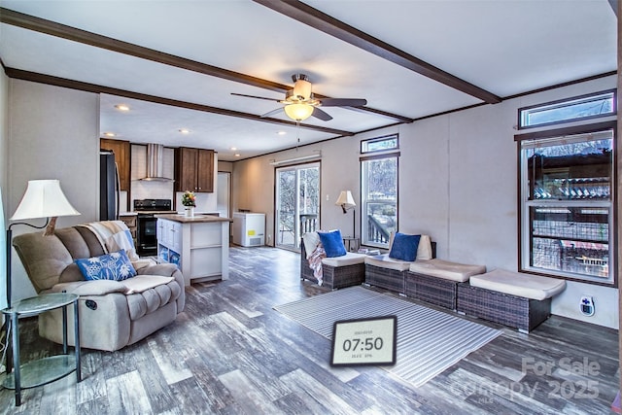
7:50
